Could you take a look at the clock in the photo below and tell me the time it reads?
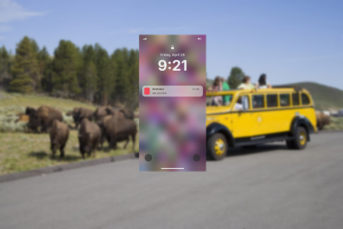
9:21
